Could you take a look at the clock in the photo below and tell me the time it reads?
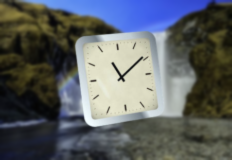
11:09
